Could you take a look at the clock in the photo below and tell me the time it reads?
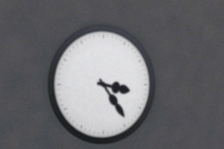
3:24
